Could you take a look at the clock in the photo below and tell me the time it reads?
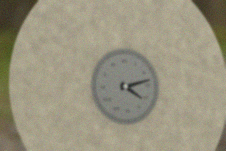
4:13
